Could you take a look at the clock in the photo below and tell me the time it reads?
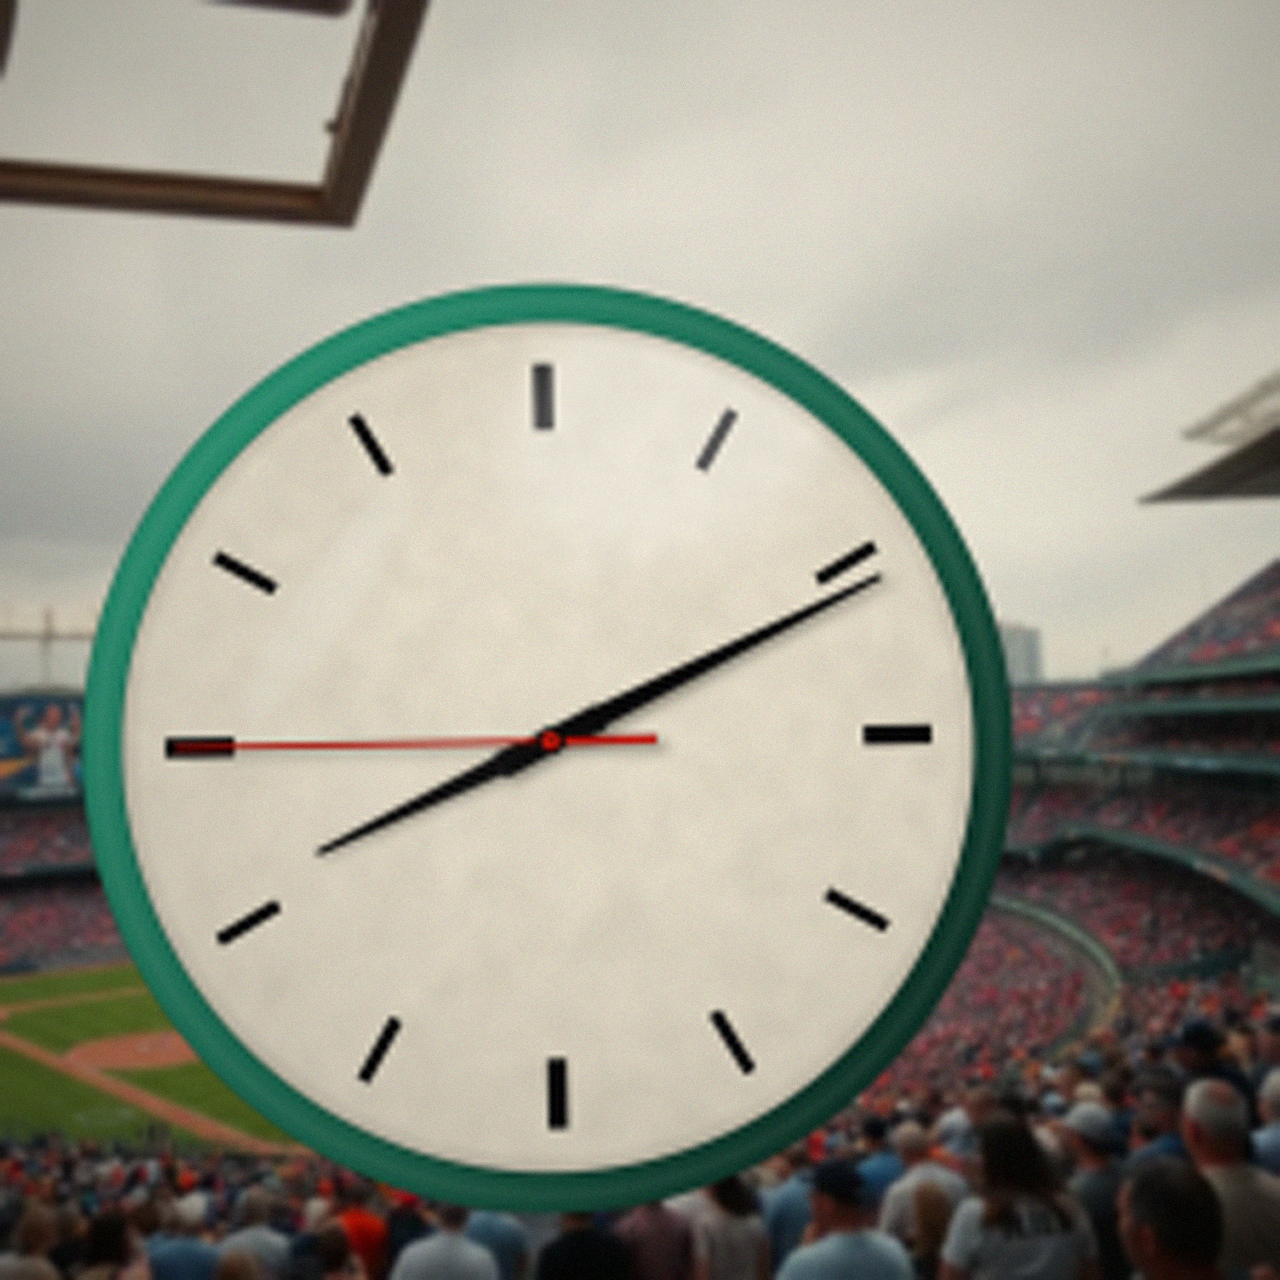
8:10:45
